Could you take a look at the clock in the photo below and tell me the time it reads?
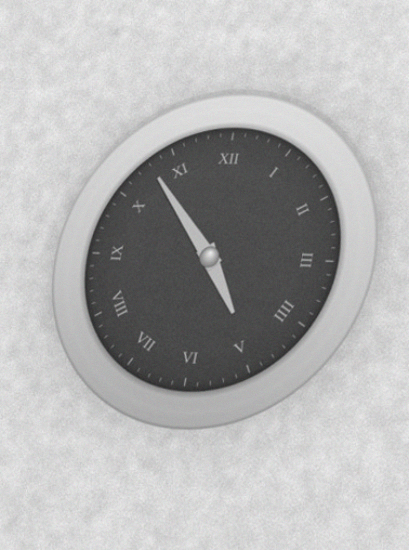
4:53
